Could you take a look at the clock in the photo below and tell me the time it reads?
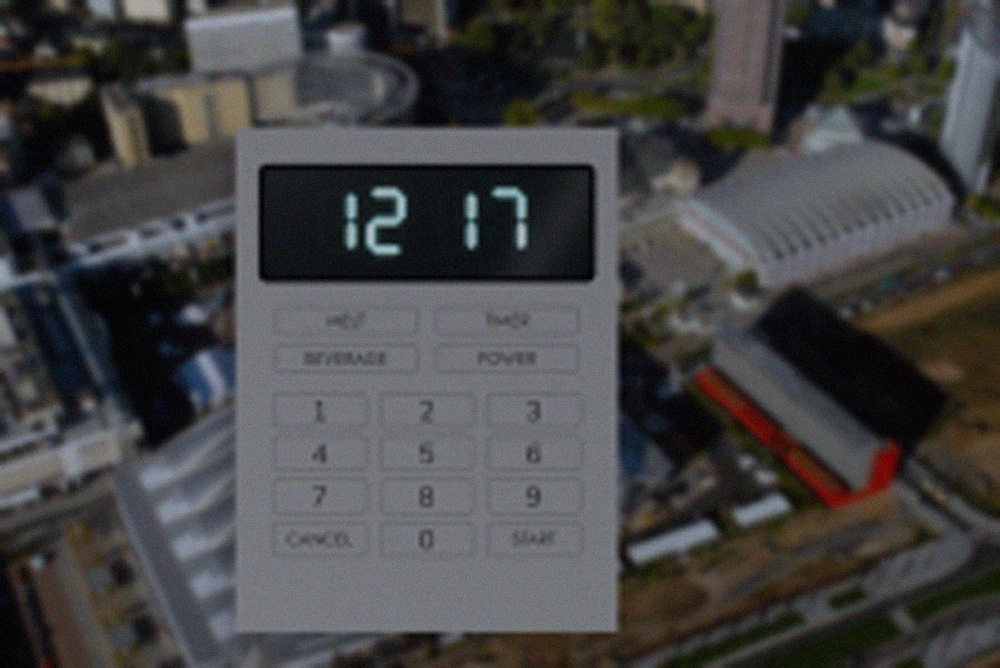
12:17
